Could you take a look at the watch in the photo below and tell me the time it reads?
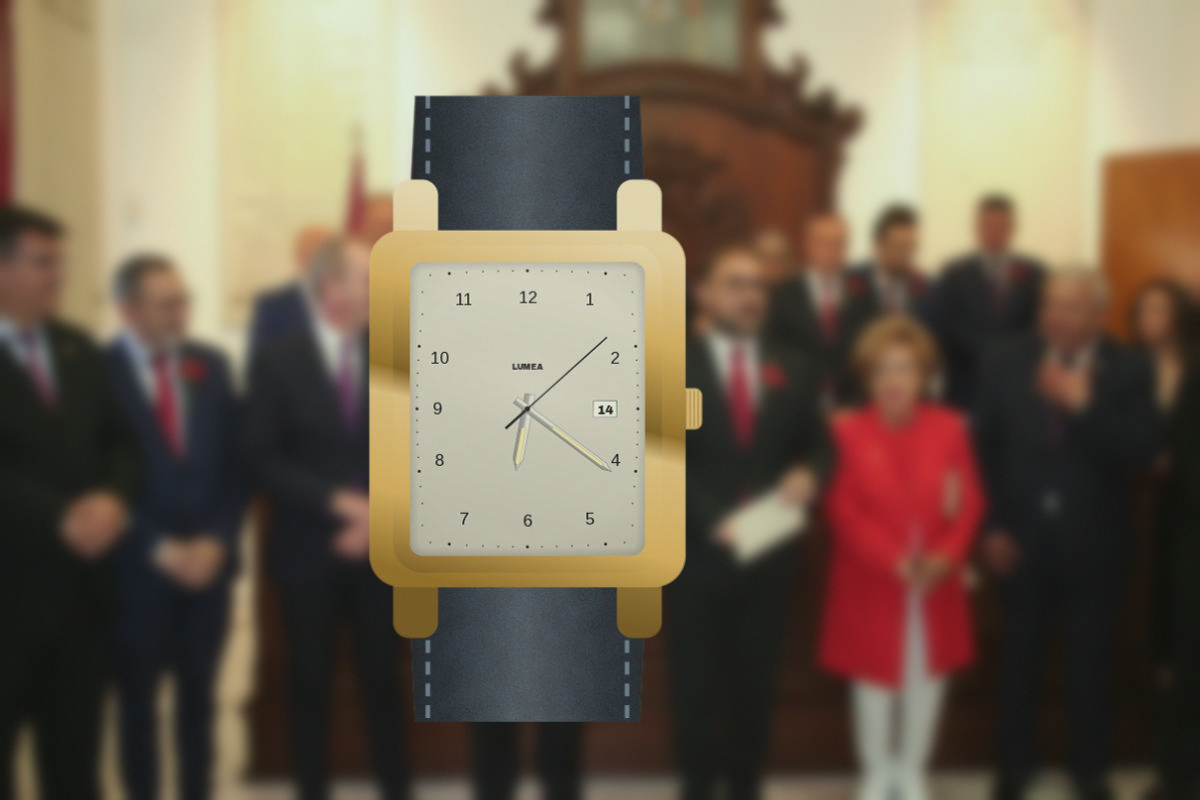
6:21:08
